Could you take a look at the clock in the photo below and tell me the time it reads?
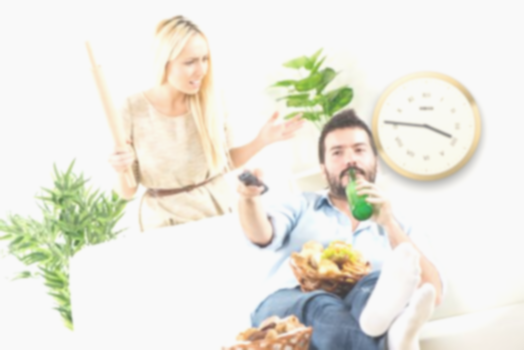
3:46
